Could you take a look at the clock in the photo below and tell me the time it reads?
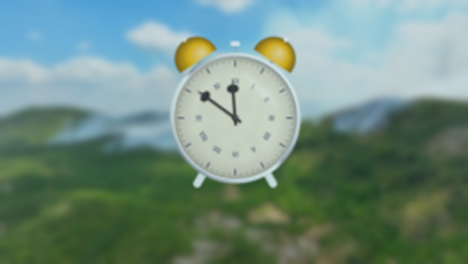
11:51
